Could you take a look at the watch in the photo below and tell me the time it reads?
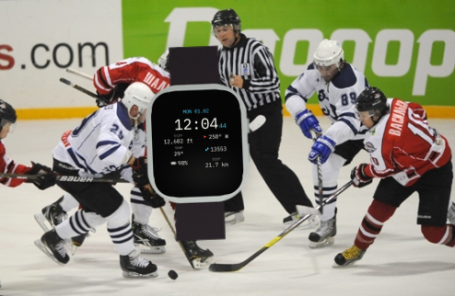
12:04
